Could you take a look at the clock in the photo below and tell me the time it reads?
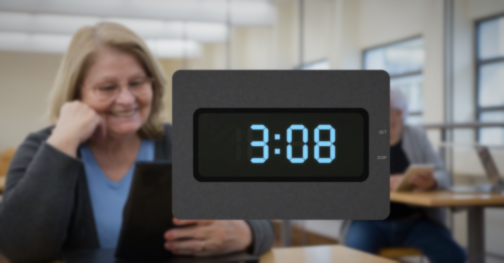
3:08
